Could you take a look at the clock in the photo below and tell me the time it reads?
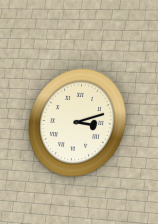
3:12
